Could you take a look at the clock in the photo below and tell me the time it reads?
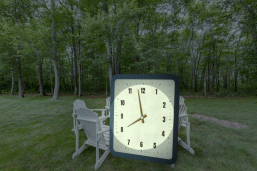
7:58
